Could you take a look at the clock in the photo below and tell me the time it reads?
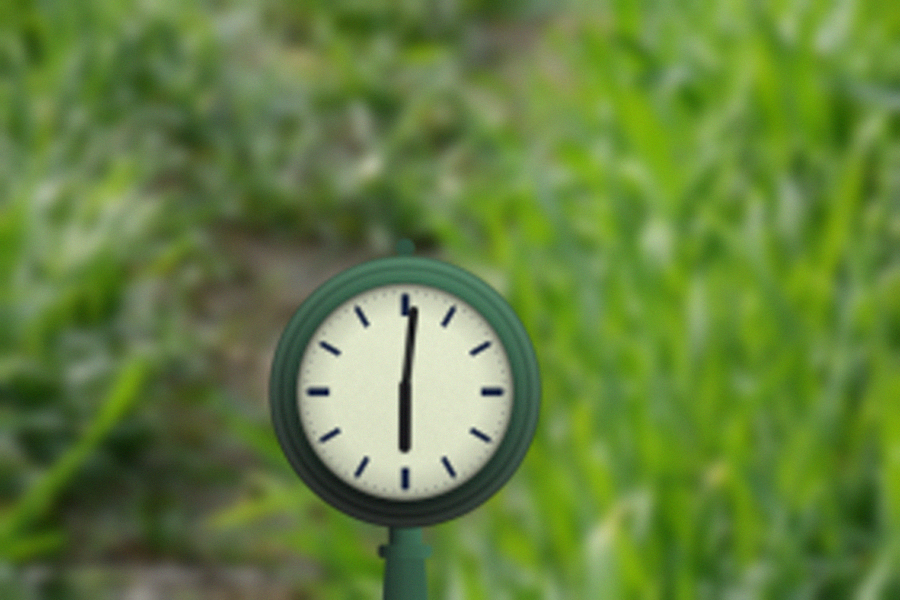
6:01
